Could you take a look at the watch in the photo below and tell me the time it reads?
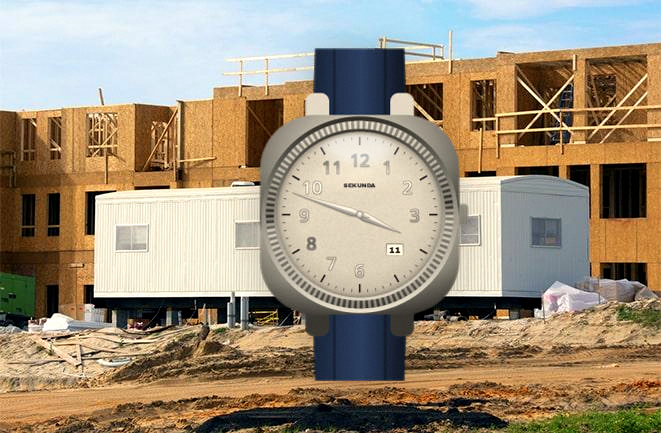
3:48
